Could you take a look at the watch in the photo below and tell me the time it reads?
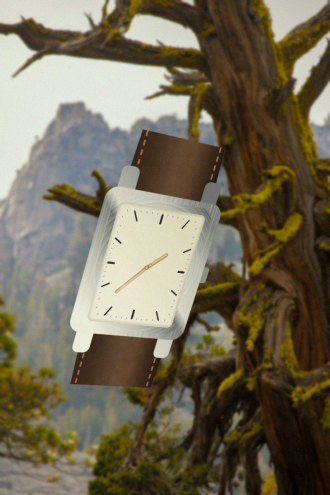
1:37
